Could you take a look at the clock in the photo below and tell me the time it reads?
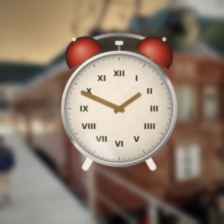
1:49
